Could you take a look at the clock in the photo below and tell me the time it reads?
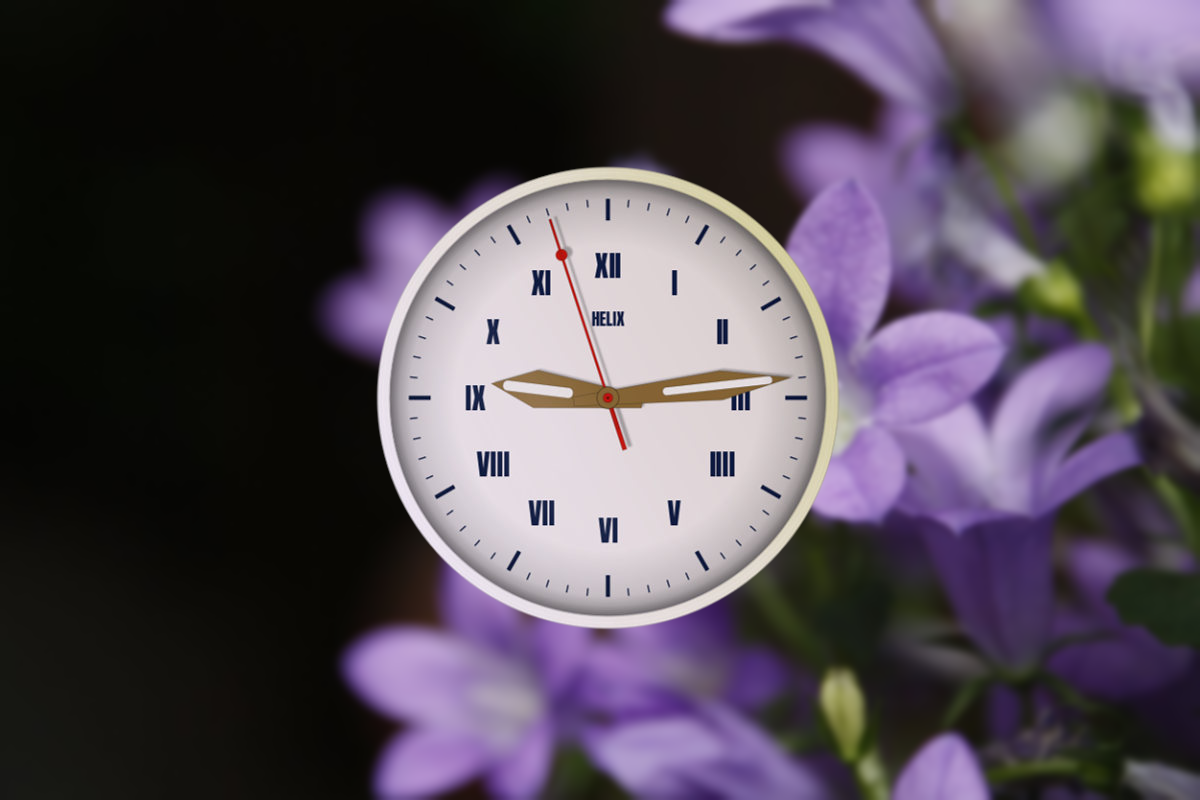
9:13:57
